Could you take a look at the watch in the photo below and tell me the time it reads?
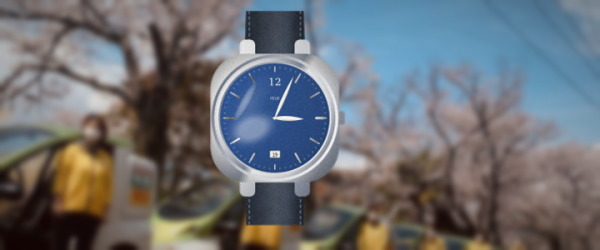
3:04
